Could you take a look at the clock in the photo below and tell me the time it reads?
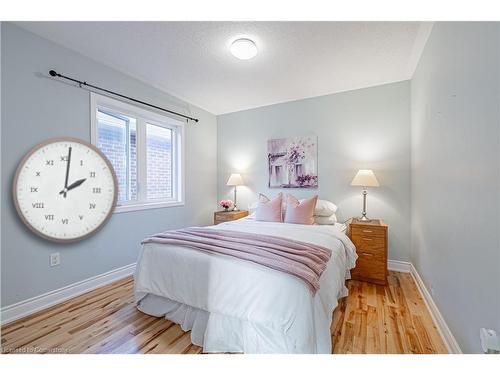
2:01
